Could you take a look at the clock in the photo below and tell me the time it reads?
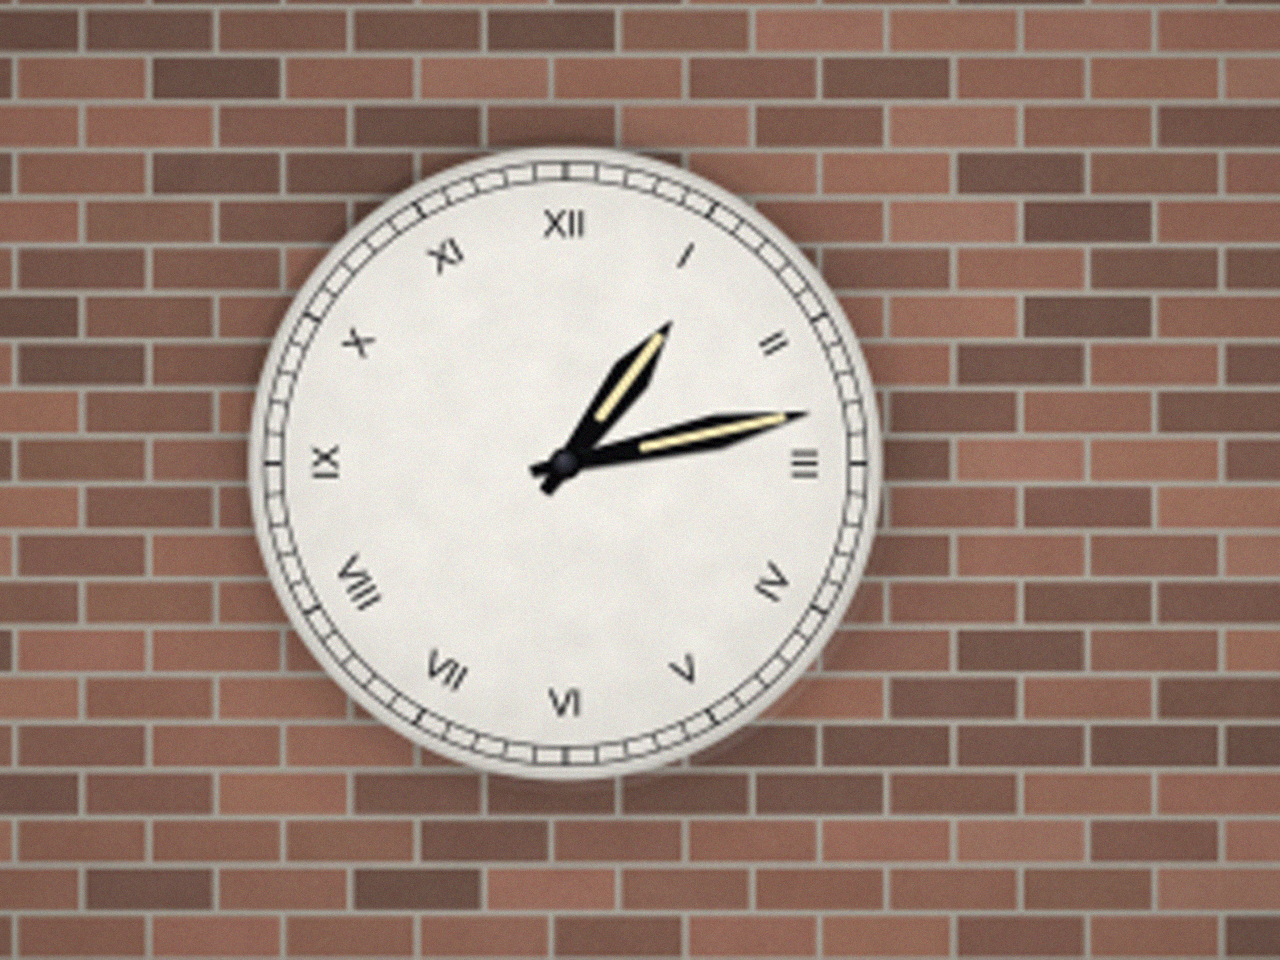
1:13
